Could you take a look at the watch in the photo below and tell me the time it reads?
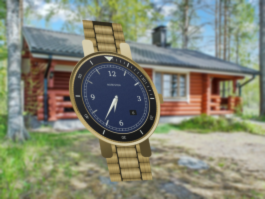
6:36
